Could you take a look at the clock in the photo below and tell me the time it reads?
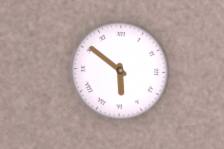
5:51
